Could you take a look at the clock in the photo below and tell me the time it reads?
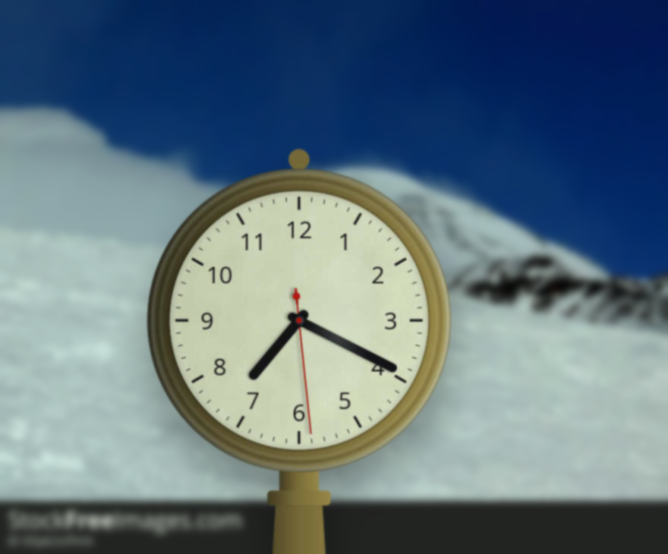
7:19:29
